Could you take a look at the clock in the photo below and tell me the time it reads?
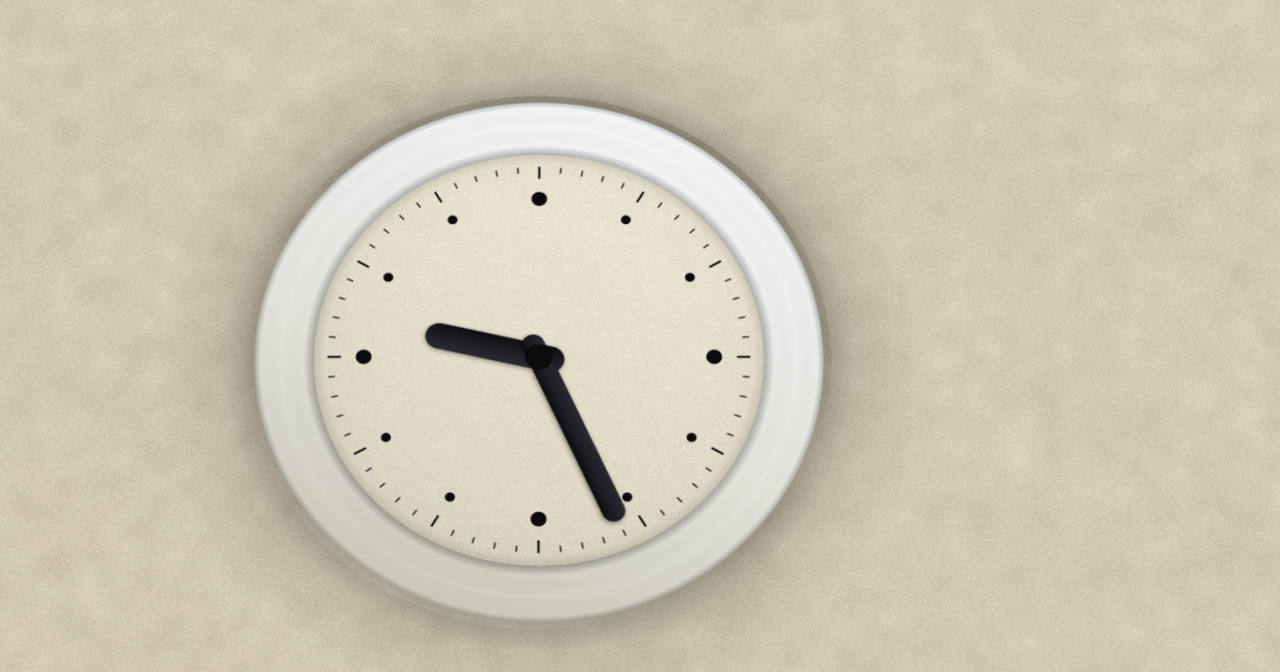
9:26
